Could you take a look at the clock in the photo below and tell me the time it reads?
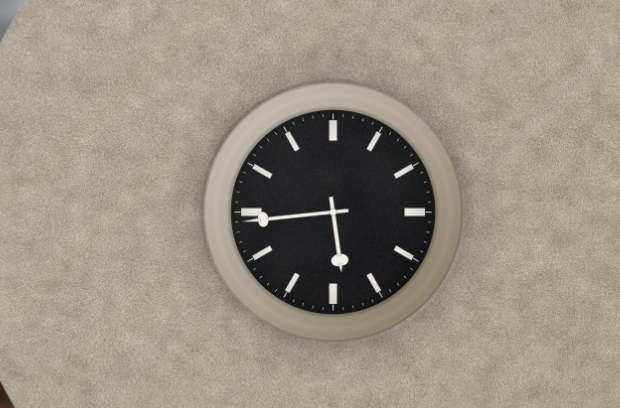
5:44
